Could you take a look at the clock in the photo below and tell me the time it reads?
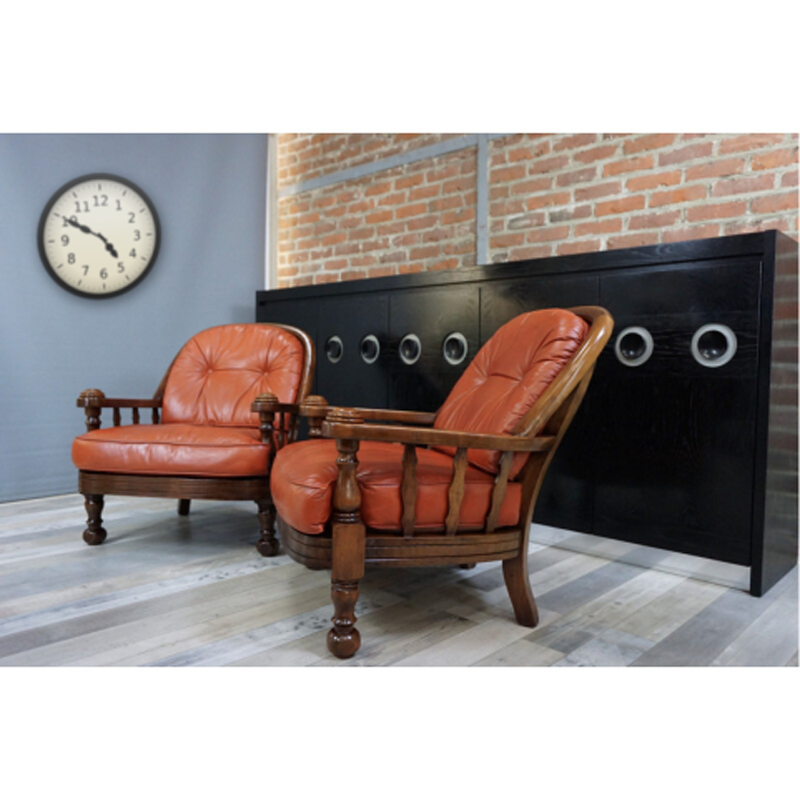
4:50
